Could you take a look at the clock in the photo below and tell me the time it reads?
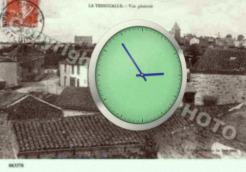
2:54
